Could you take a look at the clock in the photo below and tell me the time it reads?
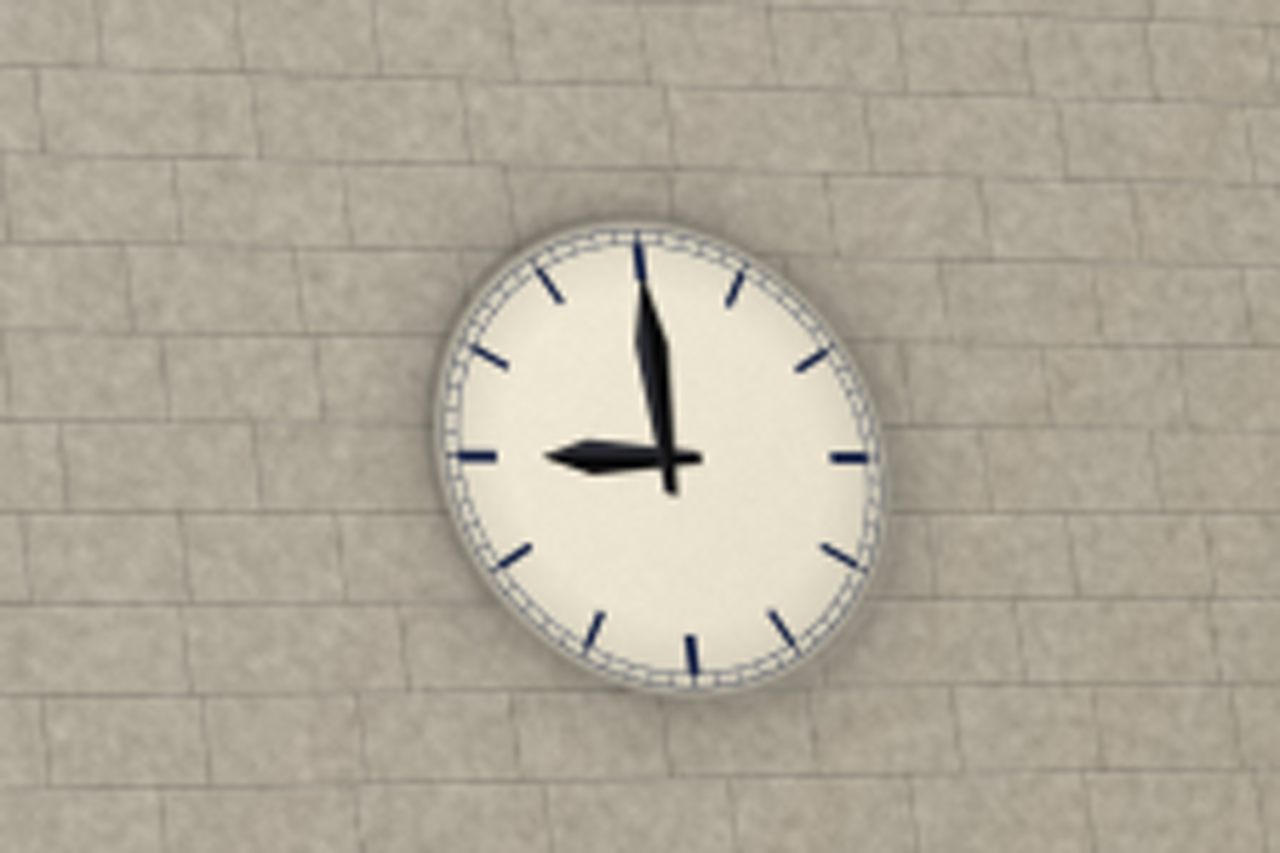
9:00
